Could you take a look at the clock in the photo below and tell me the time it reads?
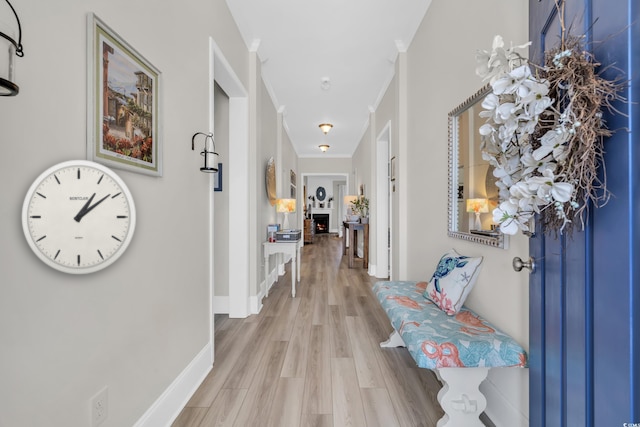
1:09
